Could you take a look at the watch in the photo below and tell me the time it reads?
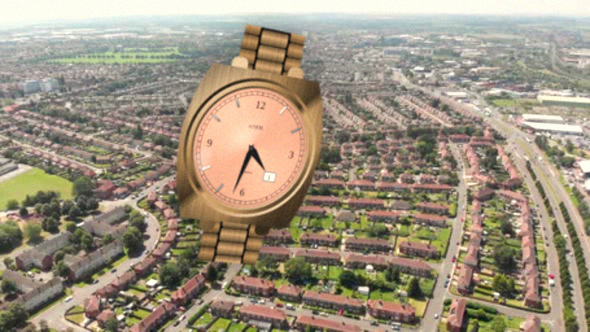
4:32
